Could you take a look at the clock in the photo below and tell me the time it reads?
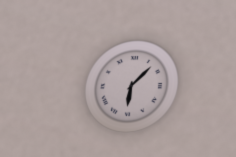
6:07
